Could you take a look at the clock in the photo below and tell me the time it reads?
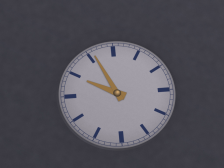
9:56
